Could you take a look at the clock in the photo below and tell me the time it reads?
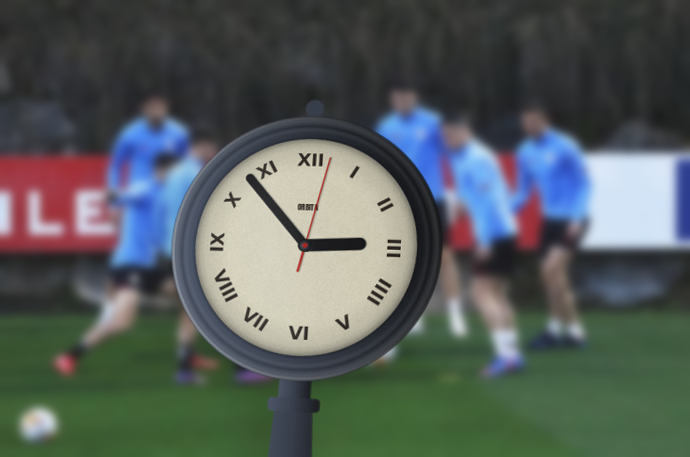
2:53:02
